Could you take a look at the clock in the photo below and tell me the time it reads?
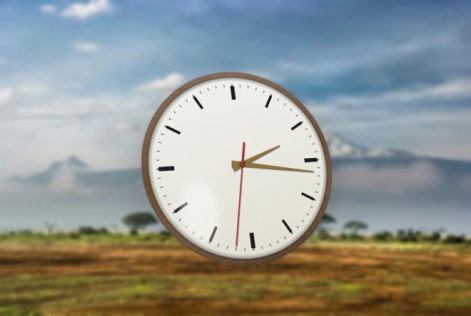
2:16:32
